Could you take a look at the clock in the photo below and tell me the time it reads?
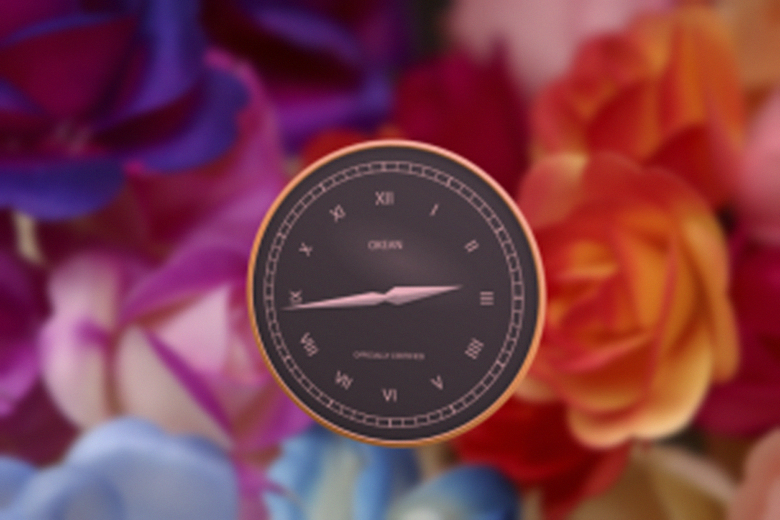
2:44
